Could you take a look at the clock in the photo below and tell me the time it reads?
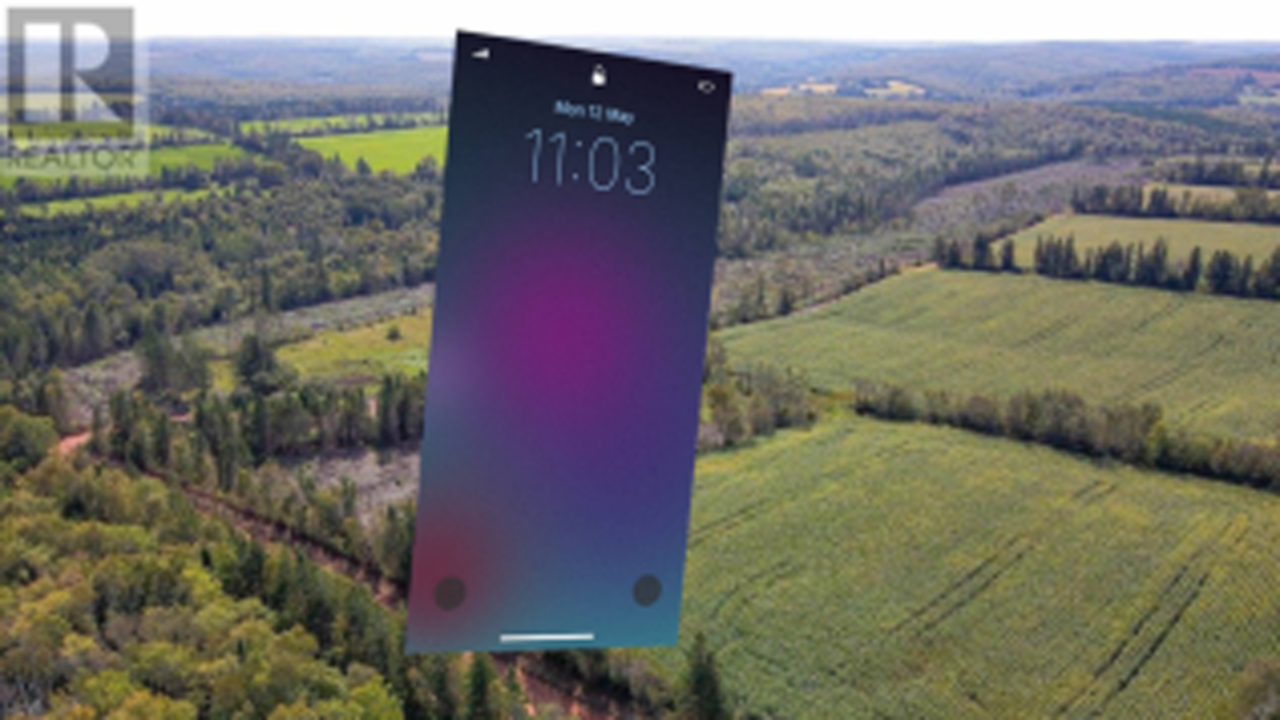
11:03
